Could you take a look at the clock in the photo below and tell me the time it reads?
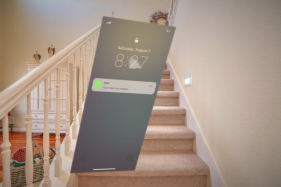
8:27
